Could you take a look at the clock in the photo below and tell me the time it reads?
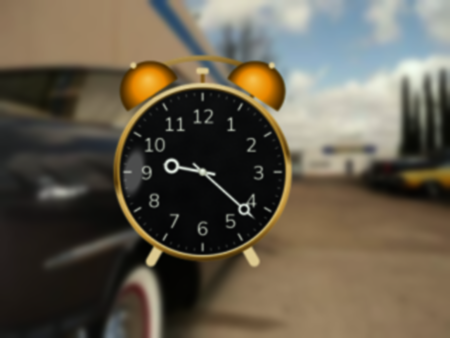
9:22
